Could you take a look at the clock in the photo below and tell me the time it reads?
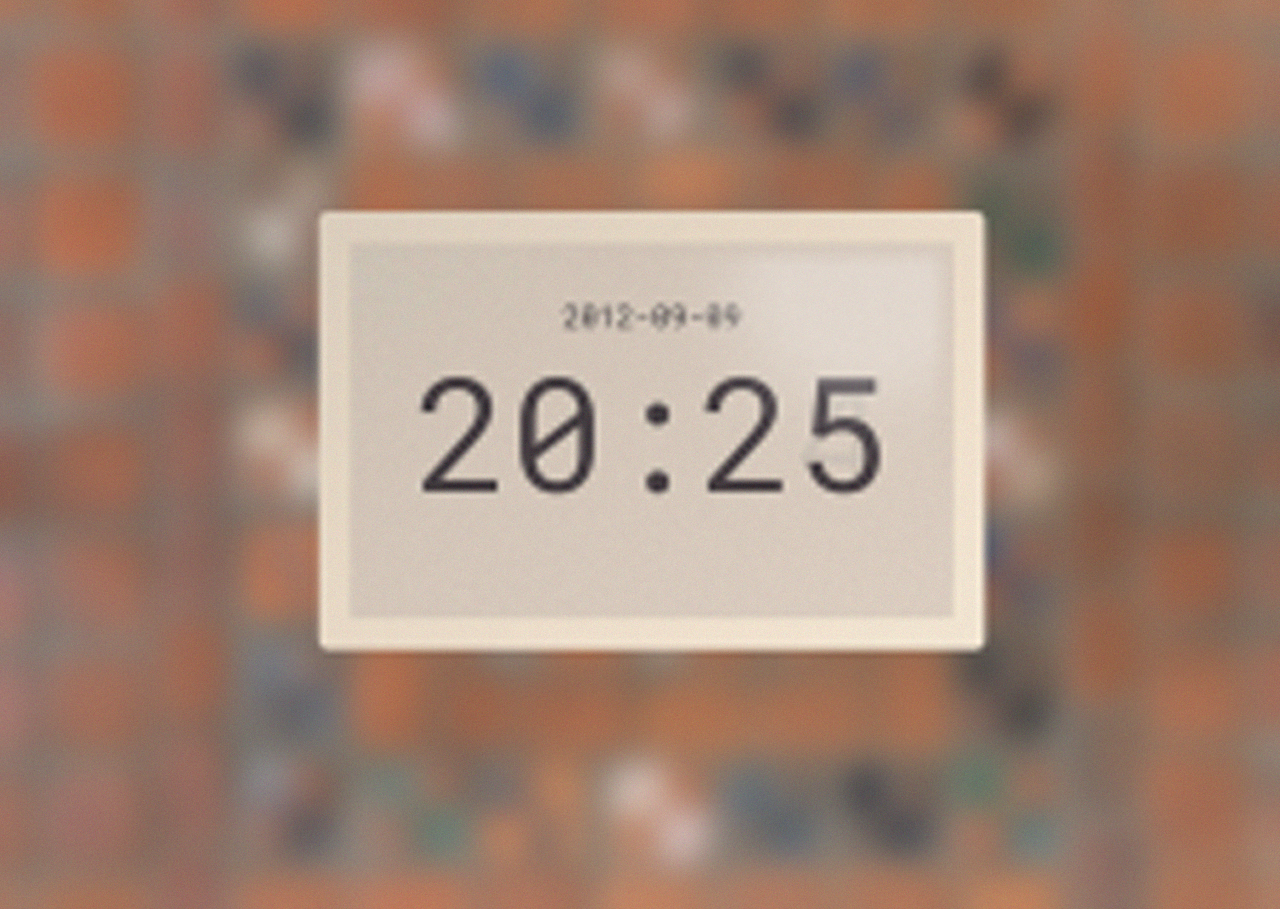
20:25
